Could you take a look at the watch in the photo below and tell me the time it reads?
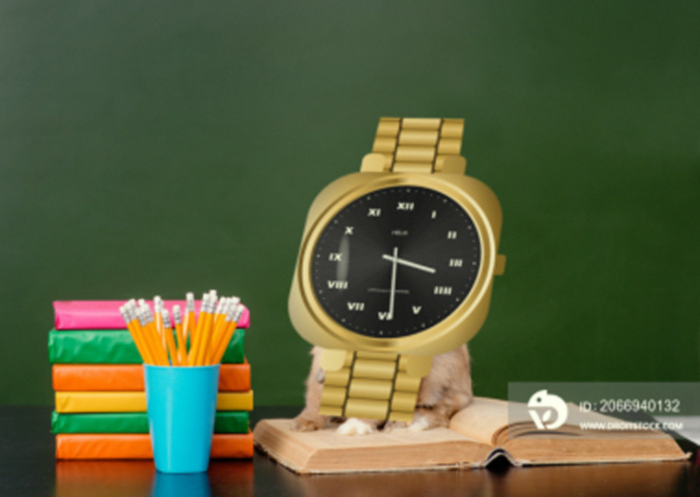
3:29
